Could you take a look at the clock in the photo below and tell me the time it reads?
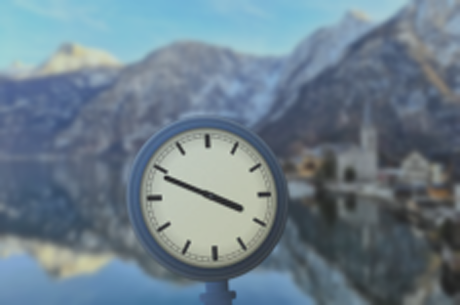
3:49
